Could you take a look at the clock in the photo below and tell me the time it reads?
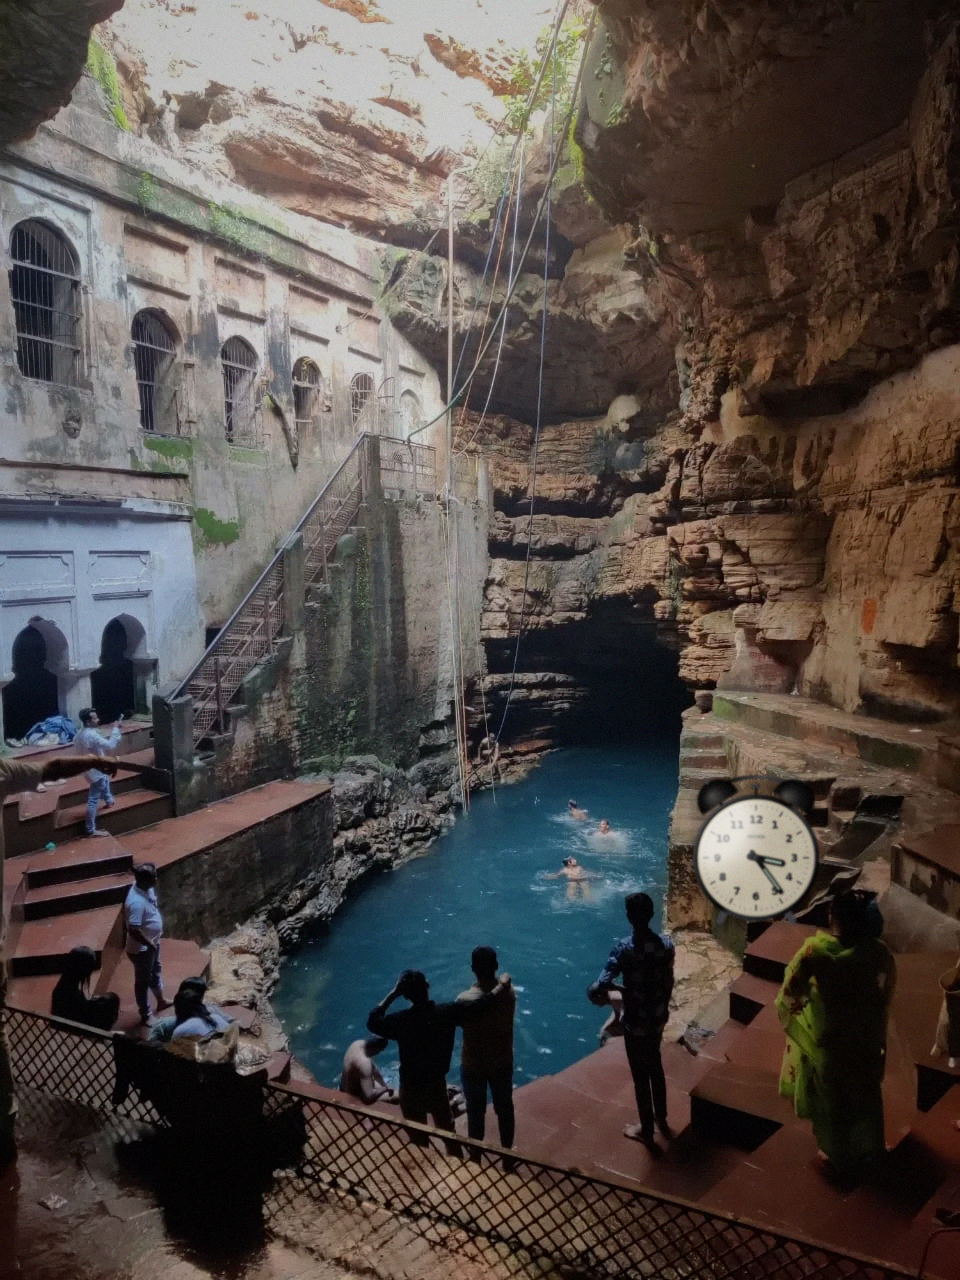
3:24
